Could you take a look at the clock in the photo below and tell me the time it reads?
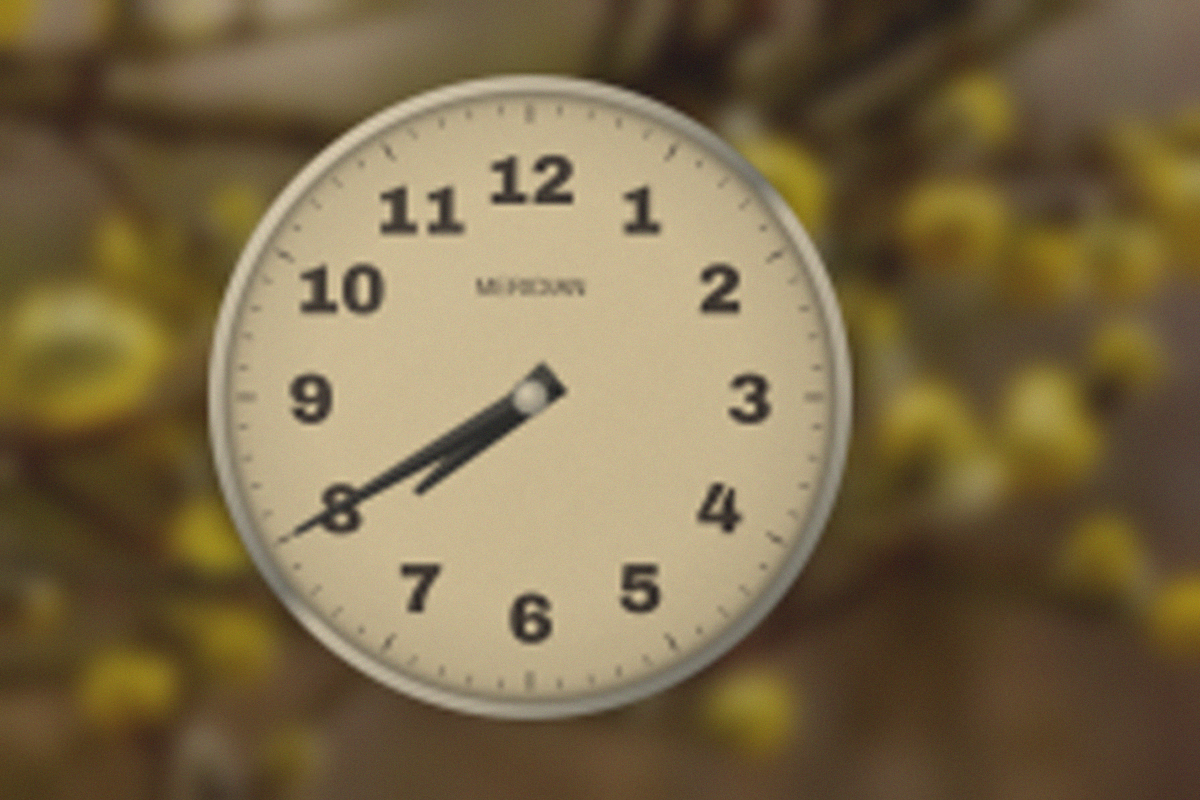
7:40
